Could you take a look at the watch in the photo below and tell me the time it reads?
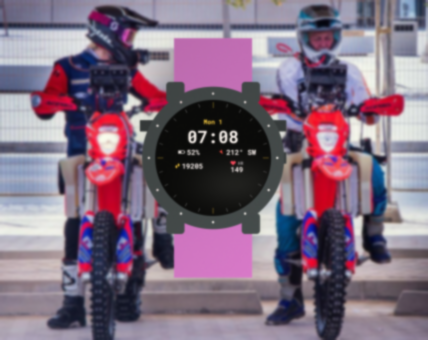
7:08
